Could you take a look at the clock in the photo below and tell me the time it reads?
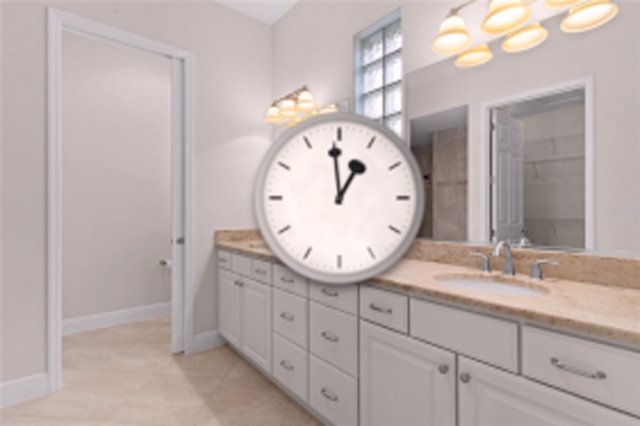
12:59
